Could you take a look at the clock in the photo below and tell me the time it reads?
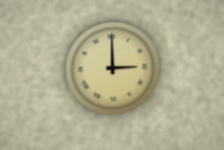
3:00
